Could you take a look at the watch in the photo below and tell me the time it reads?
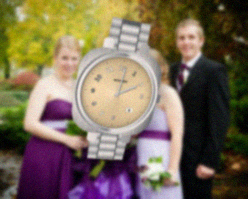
2:01
